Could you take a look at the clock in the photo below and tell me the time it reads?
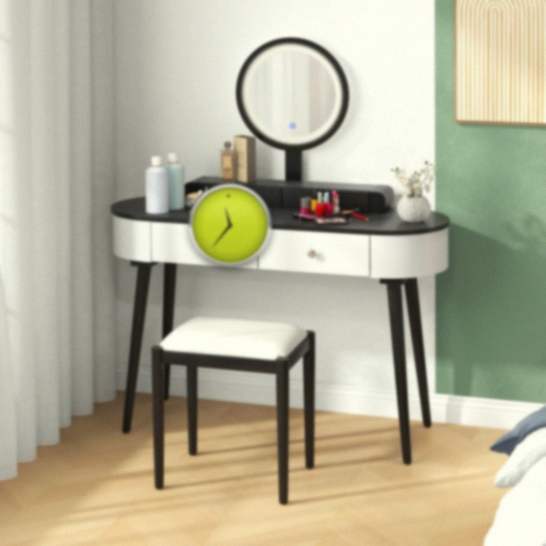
11:37
